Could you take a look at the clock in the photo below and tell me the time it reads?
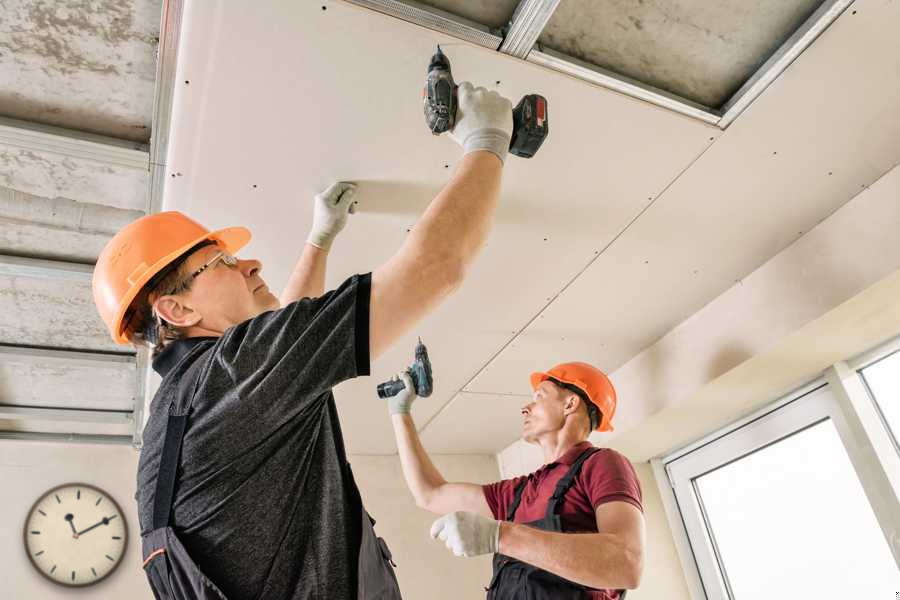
11:10
